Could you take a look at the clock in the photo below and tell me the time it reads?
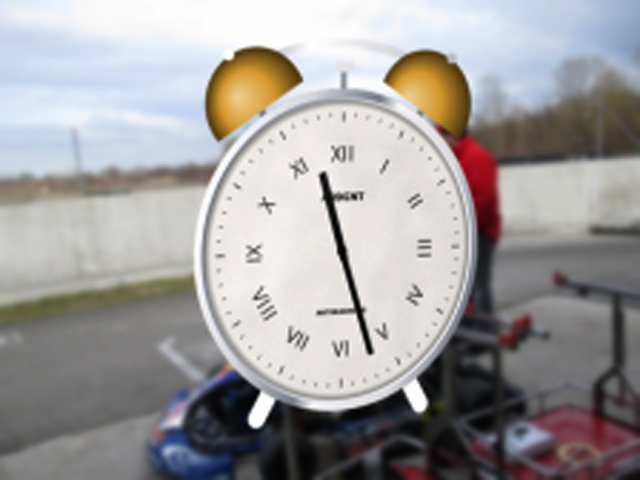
11:27
